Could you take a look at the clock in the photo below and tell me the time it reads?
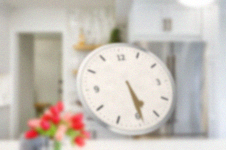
5:29
